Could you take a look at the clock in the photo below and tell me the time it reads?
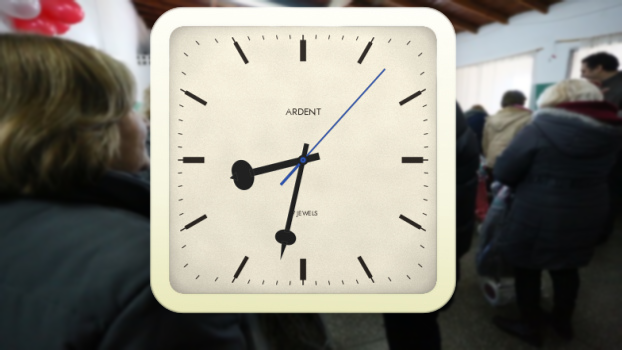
8:32:07
